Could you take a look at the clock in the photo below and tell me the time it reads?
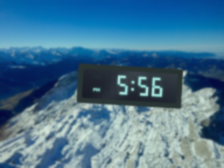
5:56
